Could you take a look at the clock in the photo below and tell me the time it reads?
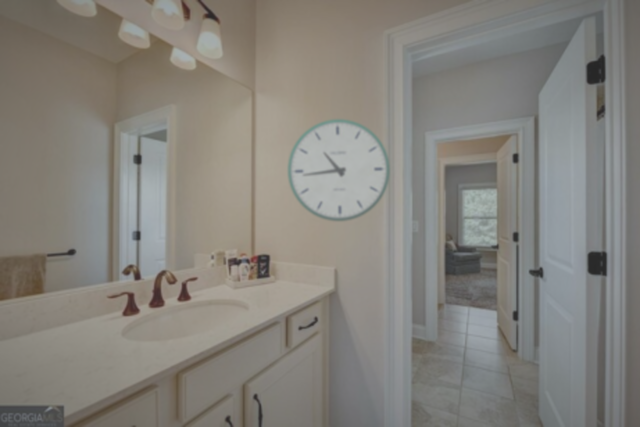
10:44
